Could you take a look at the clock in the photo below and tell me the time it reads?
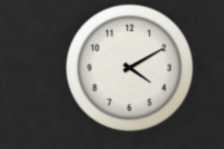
4:10
